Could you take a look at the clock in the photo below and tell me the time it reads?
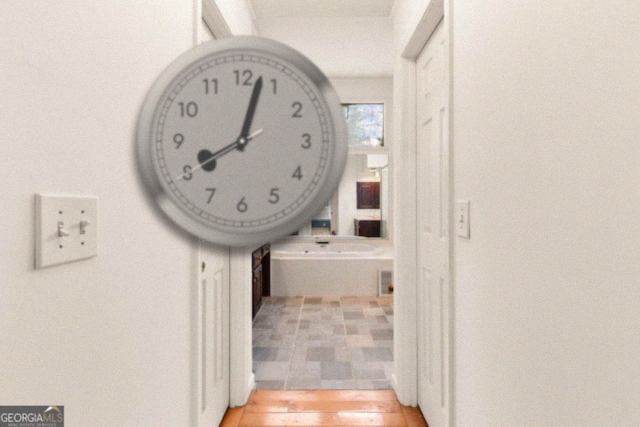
8:02:40
